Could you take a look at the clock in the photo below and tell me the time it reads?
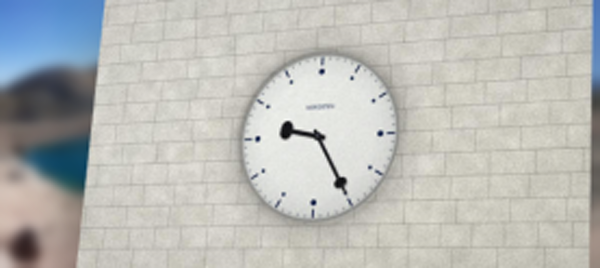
9:25
